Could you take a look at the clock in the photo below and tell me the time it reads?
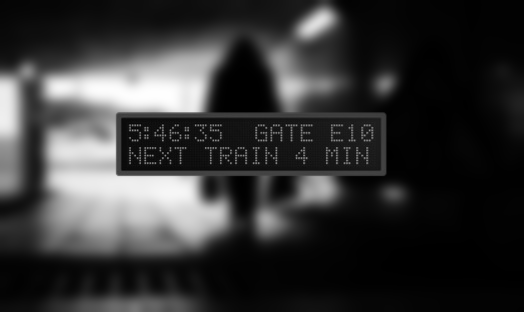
5:46:35
